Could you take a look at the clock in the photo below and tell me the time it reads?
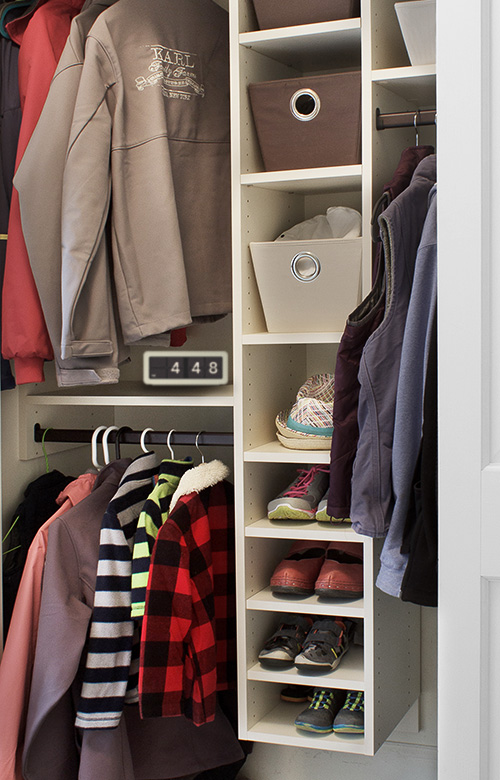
4:48
